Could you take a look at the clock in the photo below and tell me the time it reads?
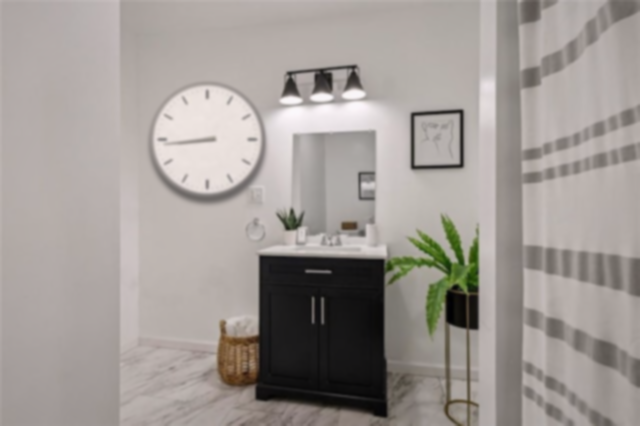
8:44
